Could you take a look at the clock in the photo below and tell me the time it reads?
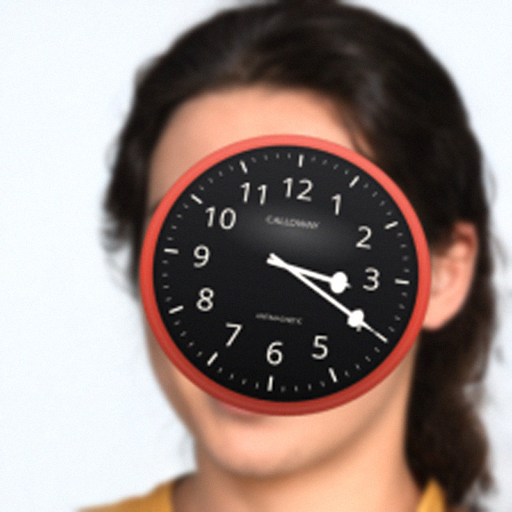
3:20
